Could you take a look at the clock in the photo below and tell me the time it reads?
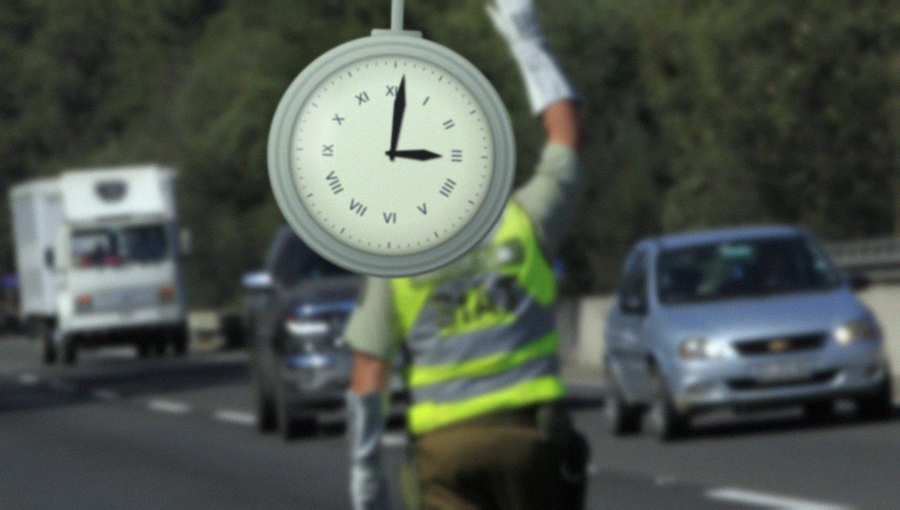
3:01
